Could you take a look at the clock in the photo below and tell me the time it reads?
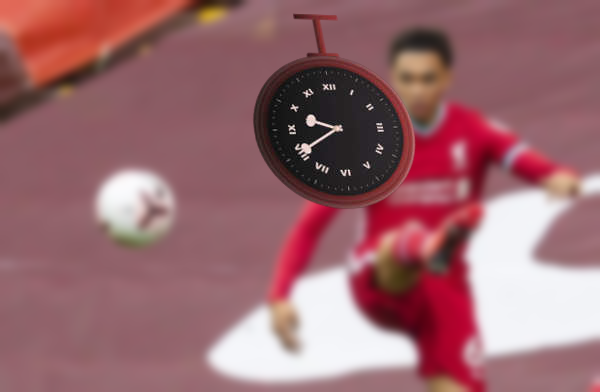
9:40
